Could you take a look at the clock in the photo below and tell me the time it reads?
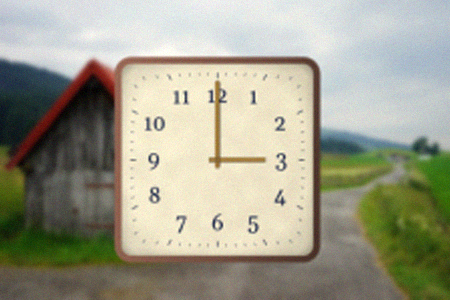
3:00
